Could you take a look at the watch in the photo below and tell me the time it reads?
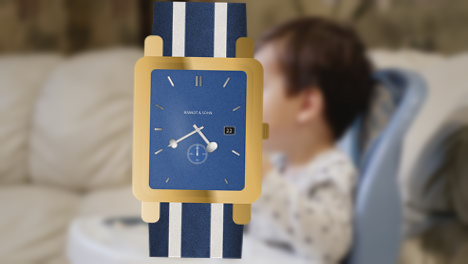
4:40
